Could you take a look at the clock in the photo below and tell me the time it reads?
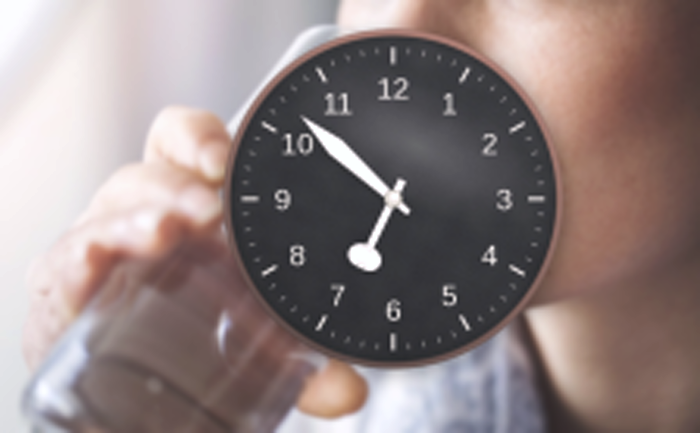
6:52
